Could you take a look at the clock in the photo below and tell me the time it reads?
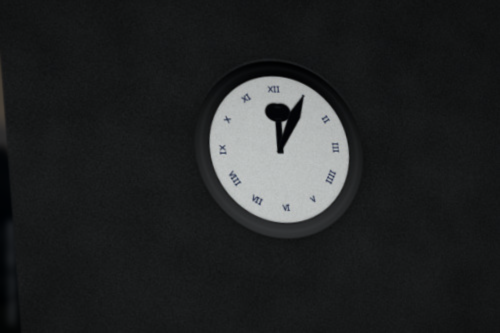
12:05
